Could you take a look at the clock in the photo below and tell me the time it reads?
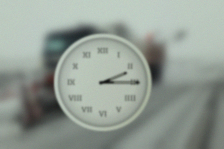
2:15
